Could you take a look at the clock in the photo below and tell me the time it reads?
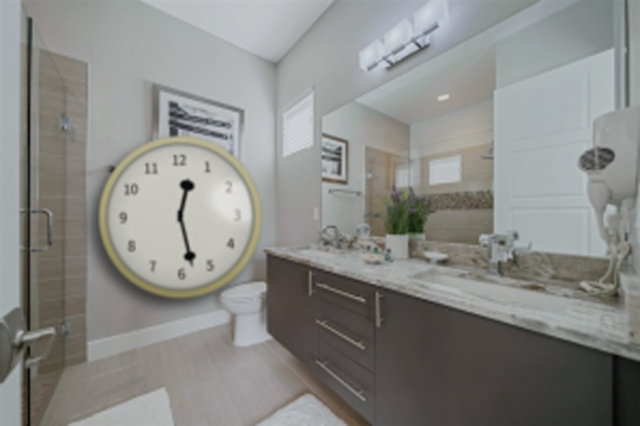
12:28
